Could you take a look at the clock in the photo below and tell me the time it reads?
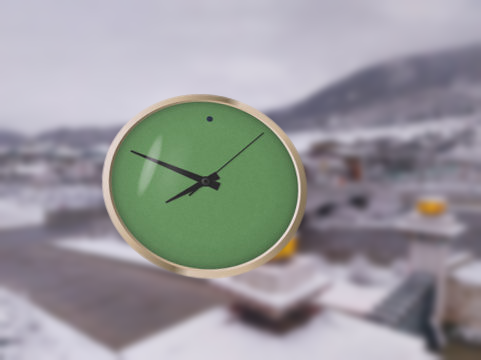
7:48:07
